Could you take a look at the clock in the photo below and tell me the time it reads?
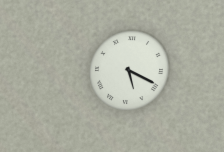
5:19
